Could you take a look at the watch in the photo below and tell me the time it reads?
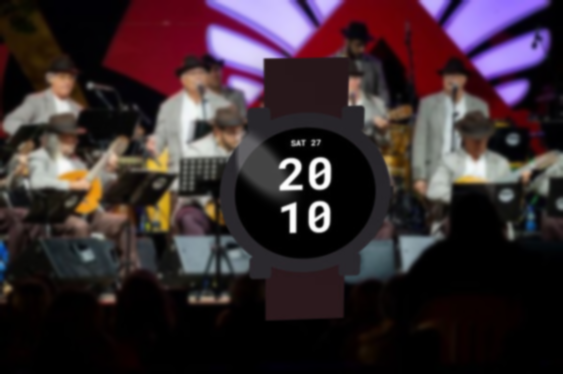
20:10
